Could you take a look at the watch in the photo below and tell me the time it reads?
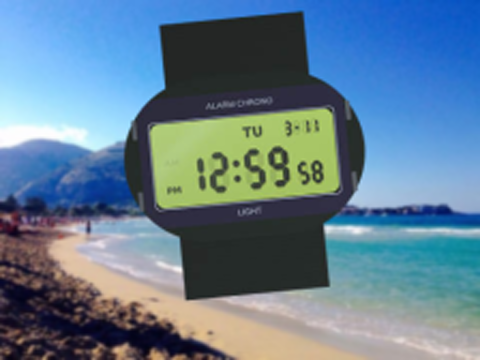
12:59:58
